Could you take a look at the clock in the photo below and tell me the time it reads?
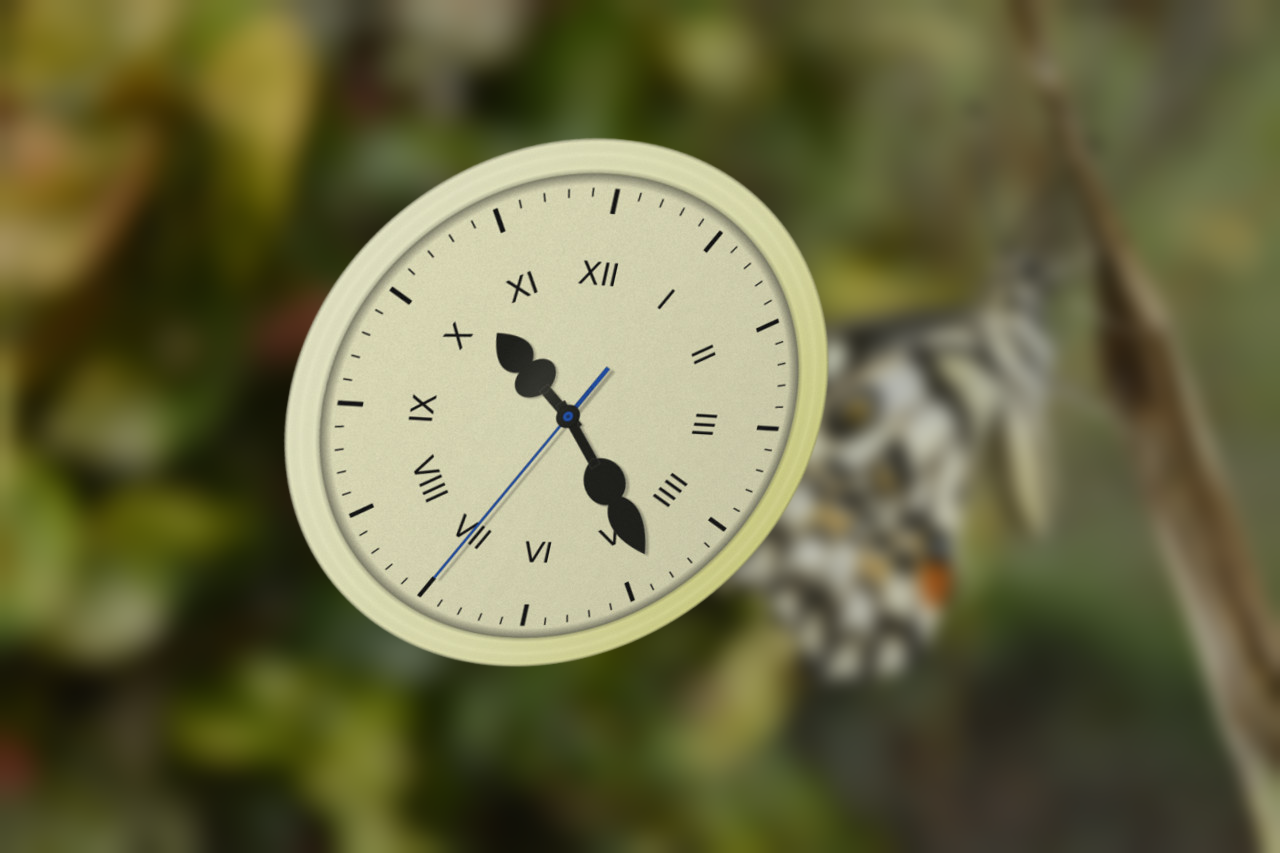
10:23:35
